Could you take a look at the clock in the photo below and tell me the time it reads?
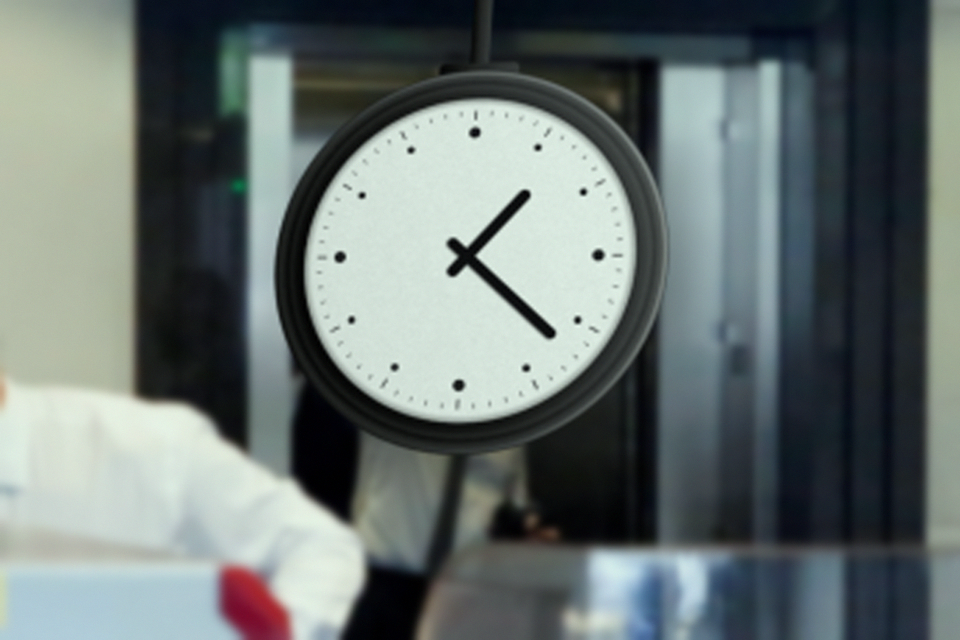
1:22
